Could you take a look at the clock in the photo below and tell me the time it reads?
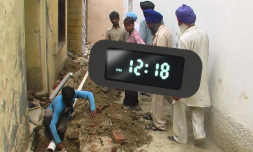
12:18
